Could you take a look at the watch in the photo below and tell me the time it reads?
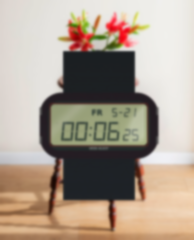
0:06:25
